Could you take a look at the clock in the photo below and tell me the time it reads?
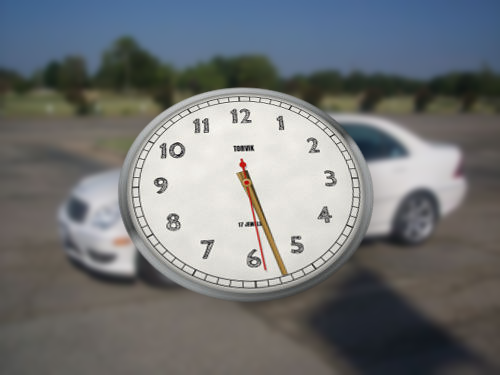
5:27:29
